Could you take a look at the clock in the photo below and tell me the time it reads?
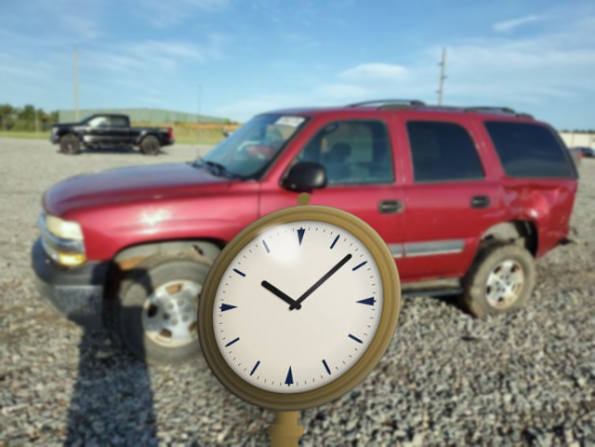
10:08
